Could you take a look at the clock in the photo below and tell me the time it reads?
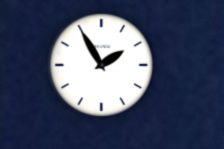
1:55
